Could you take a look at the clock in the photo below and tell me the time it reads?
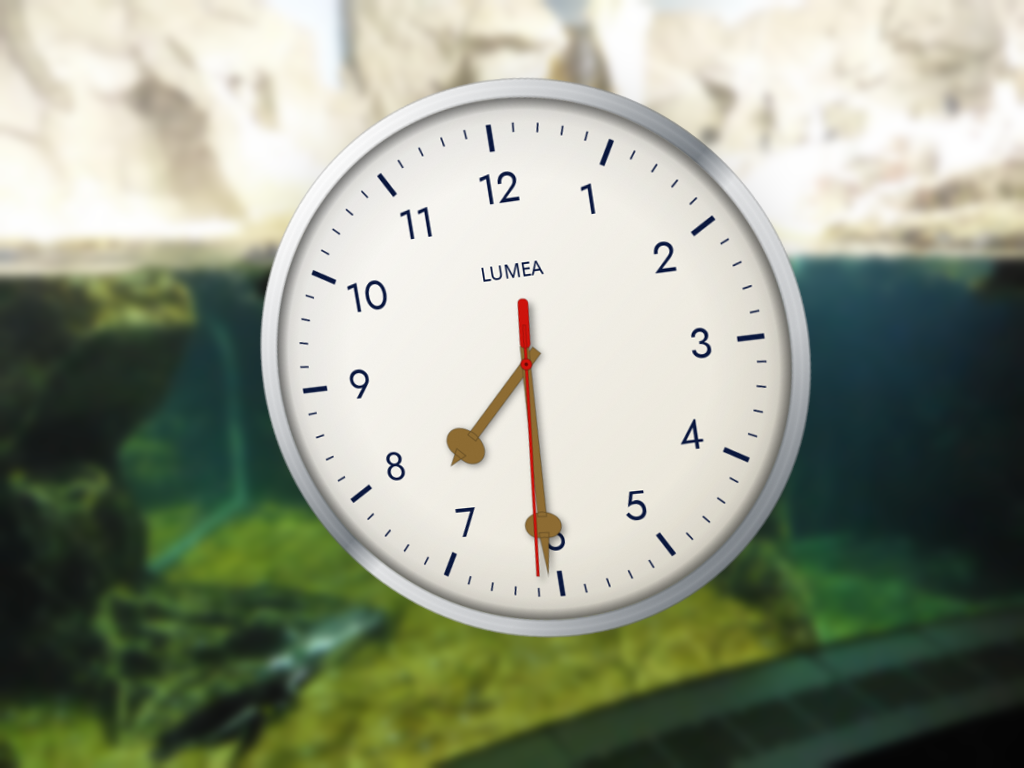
7:30:31
